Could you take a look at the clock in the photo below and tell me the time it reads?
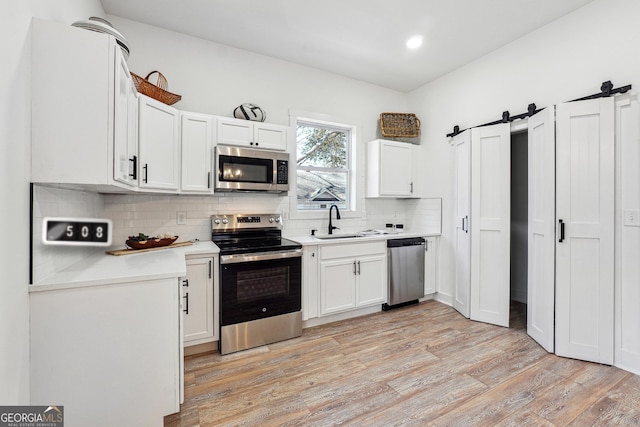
5:08
